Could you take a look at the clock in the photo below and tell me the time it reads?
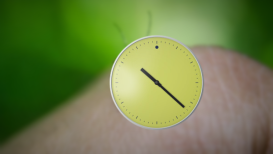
10:22
